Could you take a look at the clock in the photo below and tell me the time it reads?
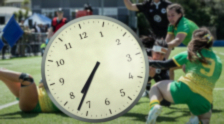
7:37
